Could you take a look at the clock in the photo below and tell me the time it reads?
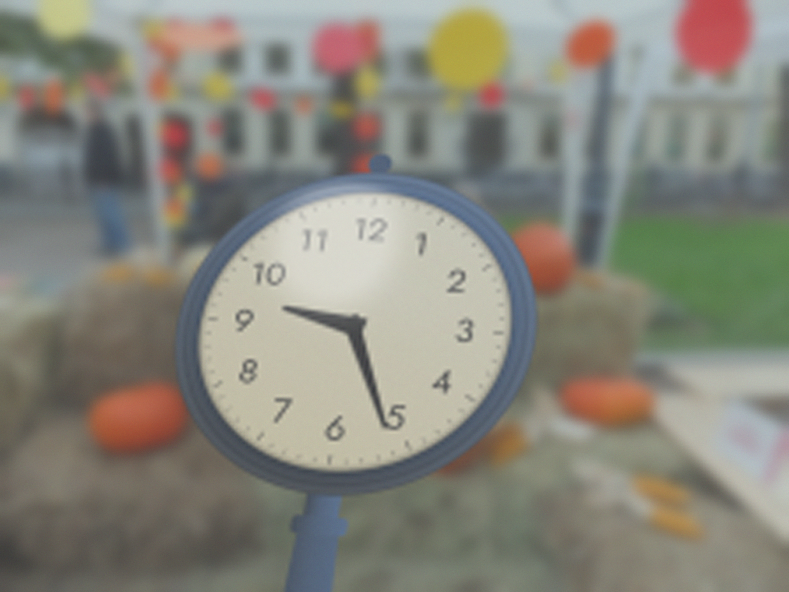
9:26
